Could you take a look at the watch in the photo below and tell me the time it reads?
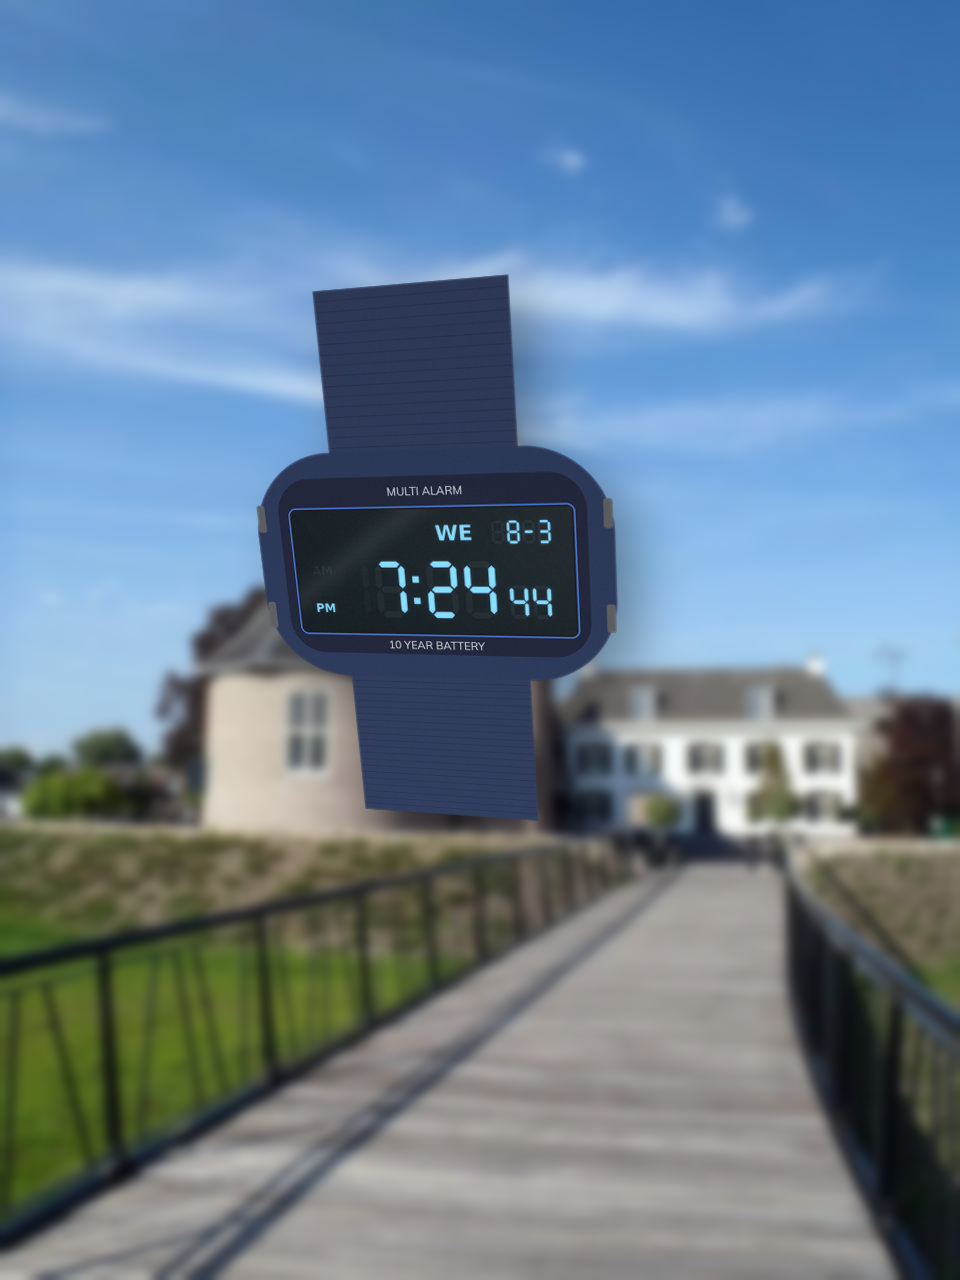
7:24:44
